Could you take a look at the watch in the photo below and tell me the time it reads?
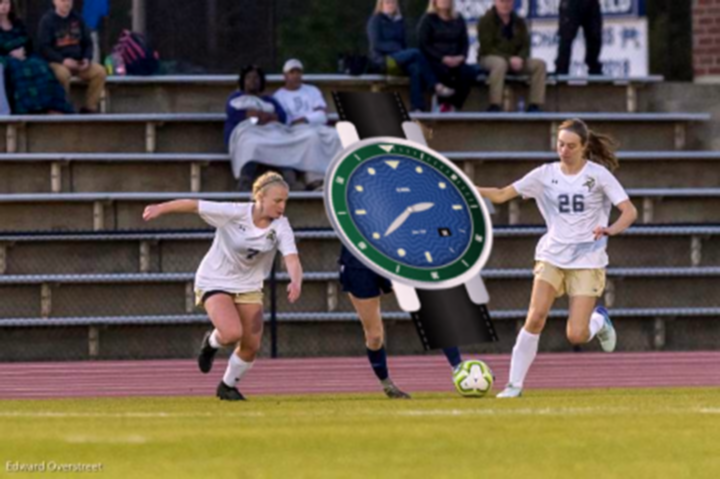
2:39
